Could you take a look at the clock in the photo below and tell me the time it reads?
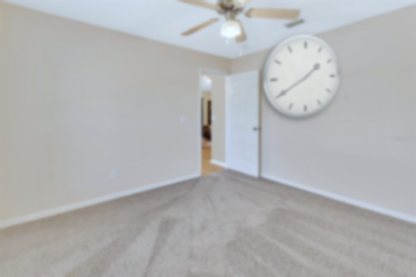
1:40
